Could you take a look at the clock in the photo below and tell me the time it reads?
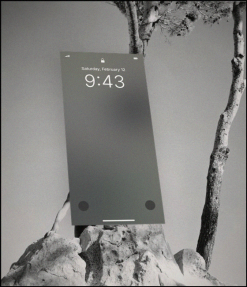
9:43
